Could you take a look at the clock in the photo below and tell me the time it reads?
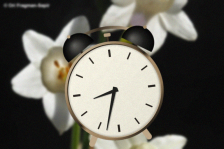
8:33
